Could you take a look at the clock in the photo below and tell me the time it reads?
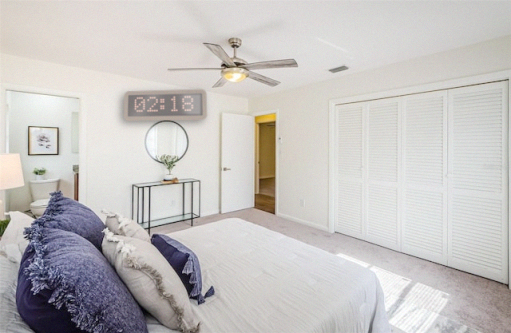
2:18
